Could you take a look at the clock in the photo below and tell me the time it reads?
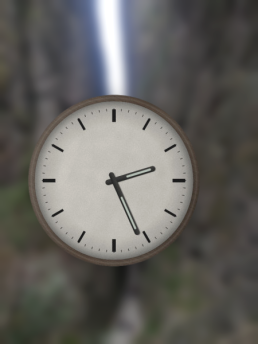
2:26
